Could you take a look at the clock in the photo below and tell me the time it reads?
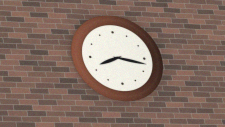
8:17
